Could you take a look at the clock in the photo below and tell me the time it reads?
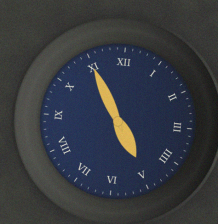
4:55
